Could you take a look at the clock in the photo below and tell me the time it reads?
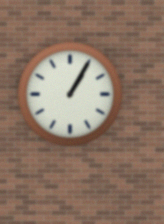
1:05
